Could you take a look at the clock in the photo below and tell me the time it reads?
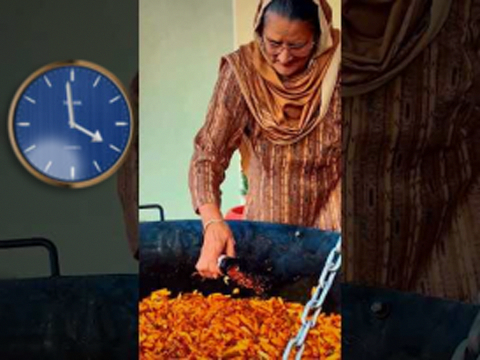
3:59
